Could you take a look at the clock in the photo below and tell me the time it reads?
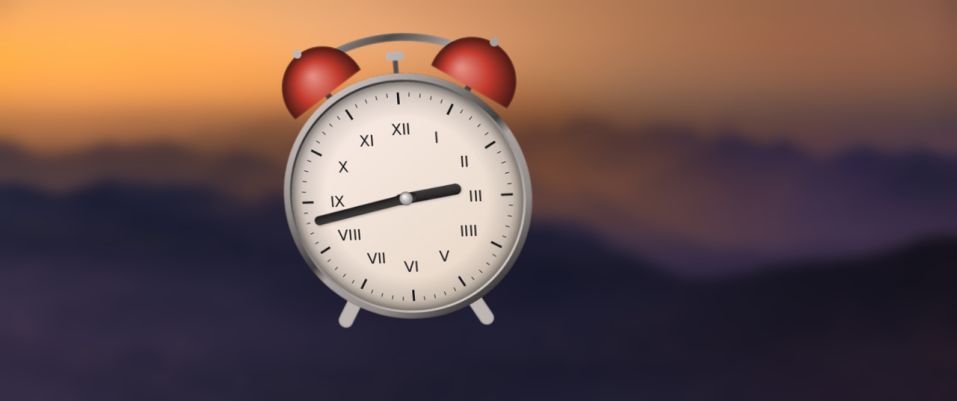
2:43
